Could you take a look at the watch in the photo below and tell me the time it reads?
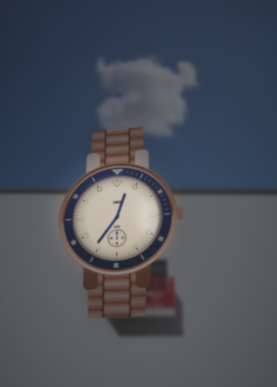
12:36
